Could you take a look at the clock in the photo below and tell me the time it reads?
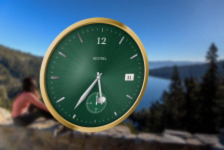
5:36
